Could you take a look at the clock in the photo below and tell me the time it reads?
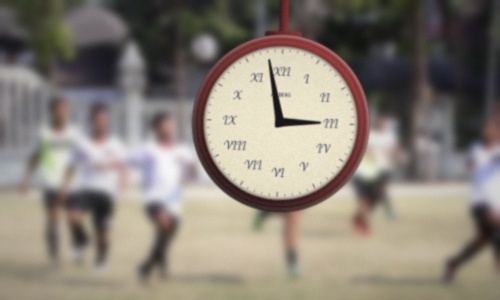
2:58
